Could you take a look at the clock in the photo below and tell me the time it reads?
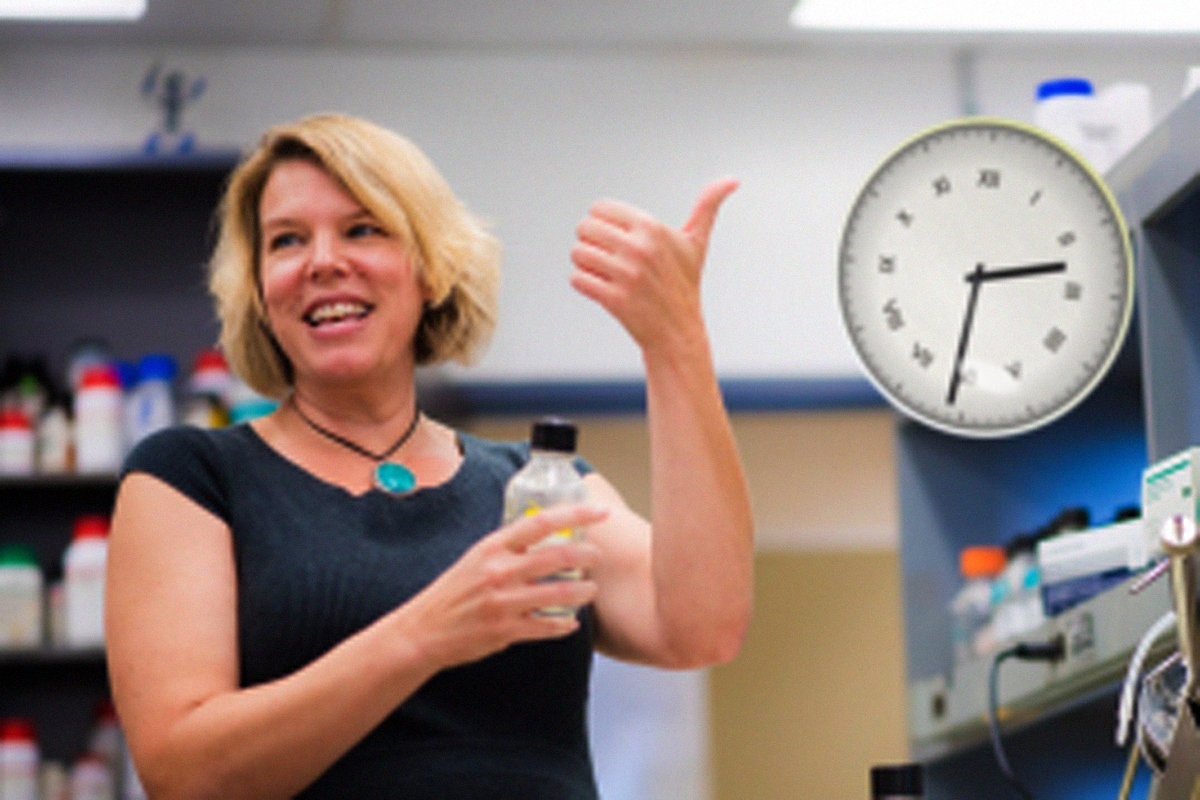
2:31
